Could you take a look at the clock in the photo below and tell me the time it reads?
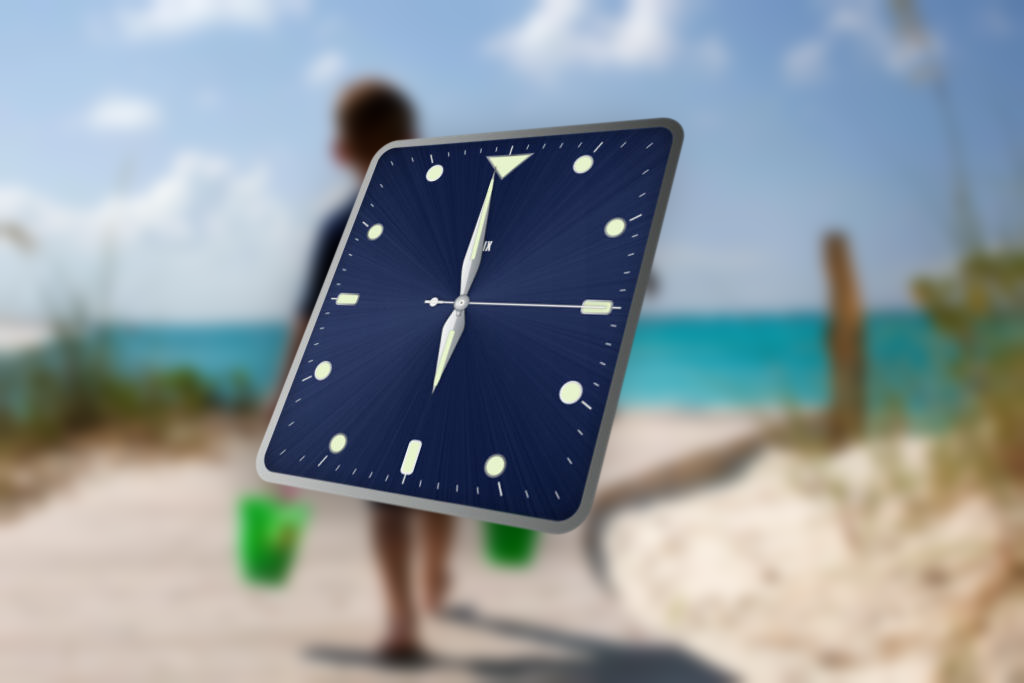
5:59:15
